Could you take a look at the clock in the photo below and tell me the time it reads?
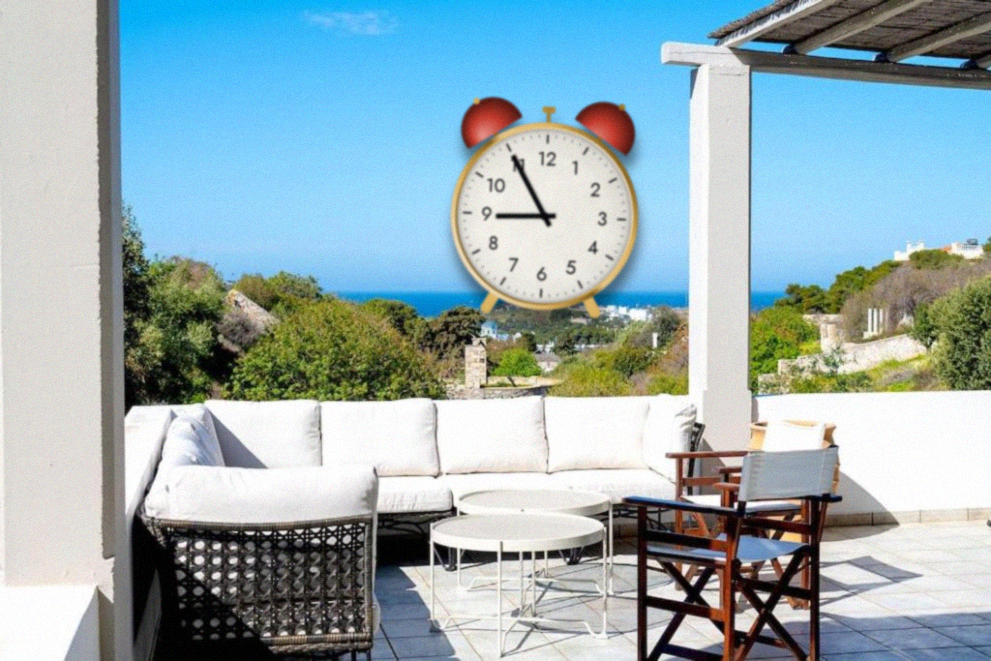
8:55
